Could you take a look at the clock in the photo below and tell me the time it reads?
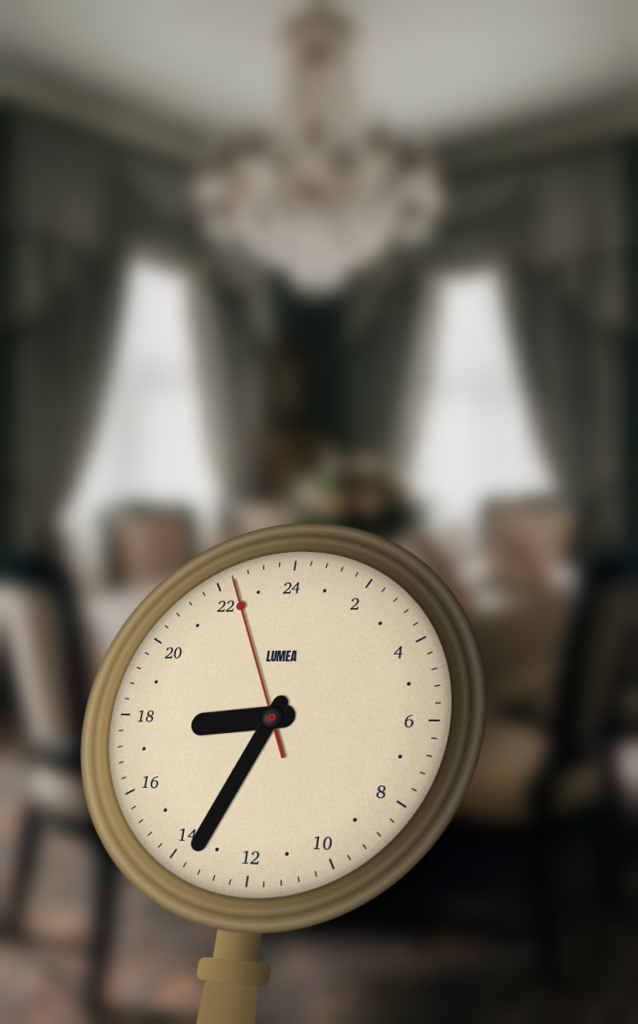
17:33:56
